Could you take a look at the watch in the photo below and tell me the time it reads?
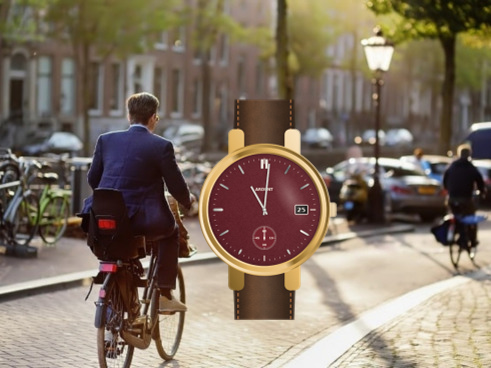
11:01
